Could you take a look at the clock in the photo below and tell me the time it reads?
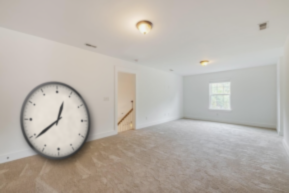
12:39
